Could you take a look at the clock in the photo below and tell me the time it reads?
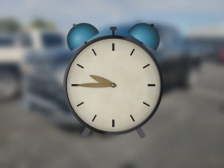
9:45
